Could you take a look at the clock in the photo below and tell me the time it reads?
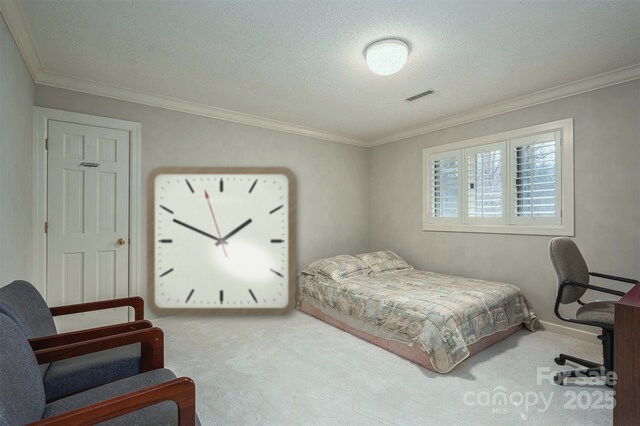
1:48:57
